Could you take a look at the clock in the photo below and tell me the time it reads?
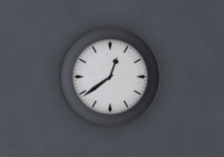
12:39
